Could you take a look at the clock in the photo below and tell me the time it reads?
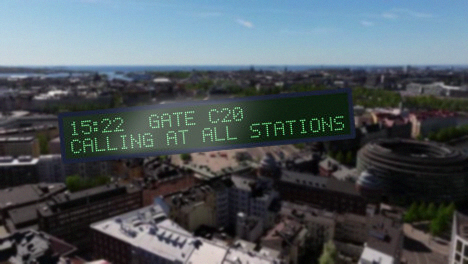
15:22
